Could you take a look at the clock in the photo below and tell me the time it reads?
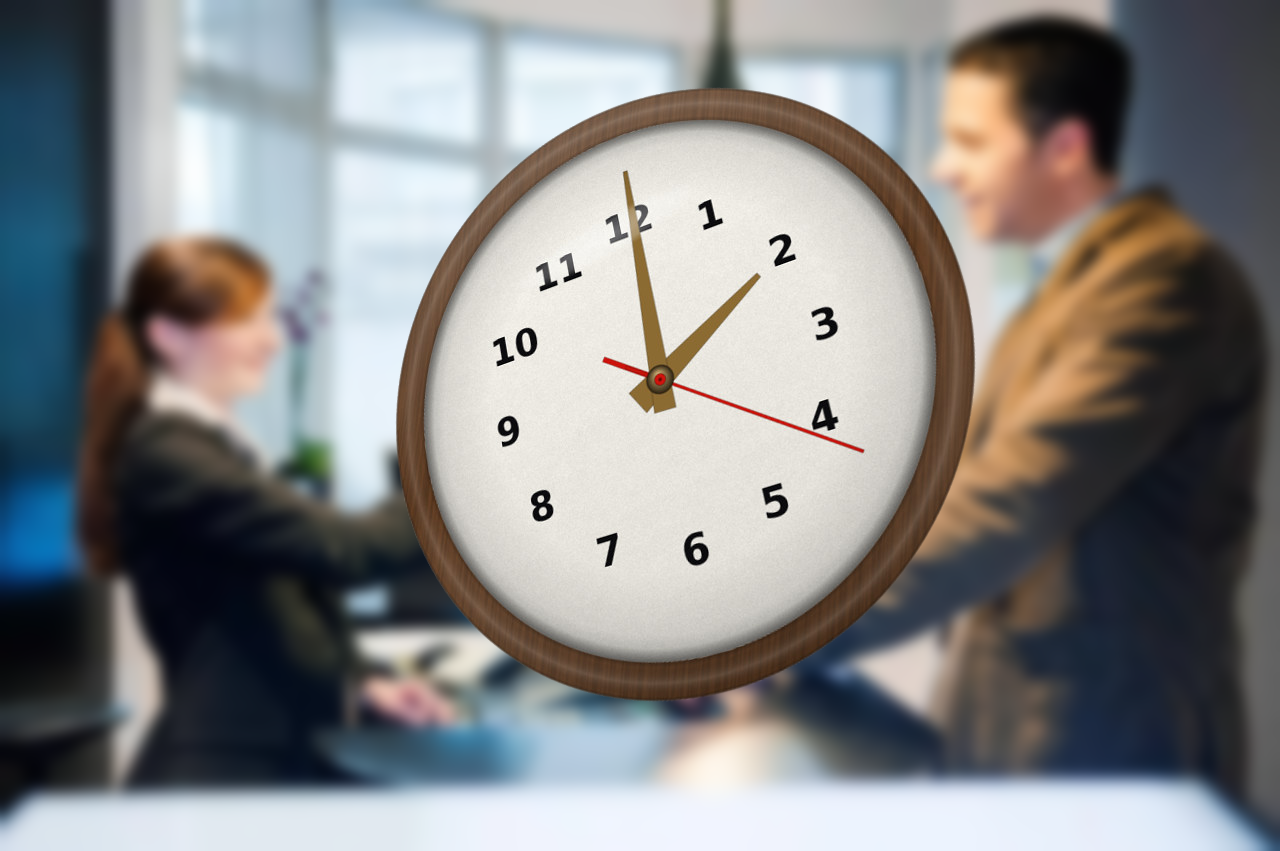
2:00:21
